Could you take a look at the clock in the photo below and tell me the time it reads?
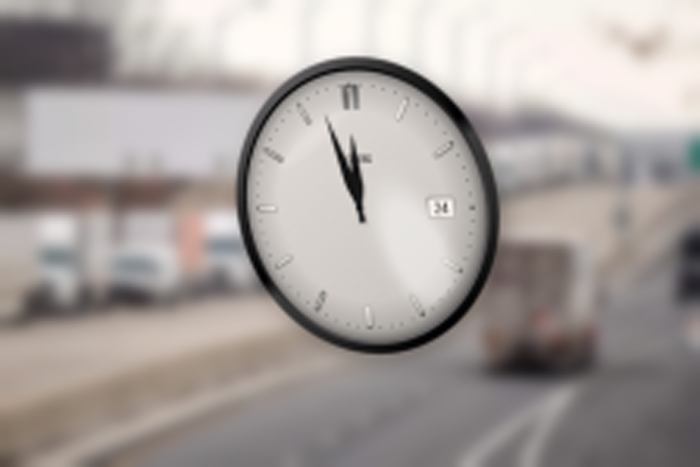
11:57
